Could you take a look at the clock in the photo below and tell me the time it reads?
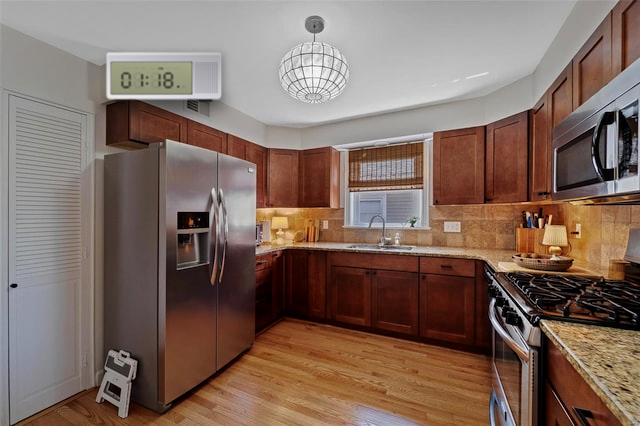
1:18
